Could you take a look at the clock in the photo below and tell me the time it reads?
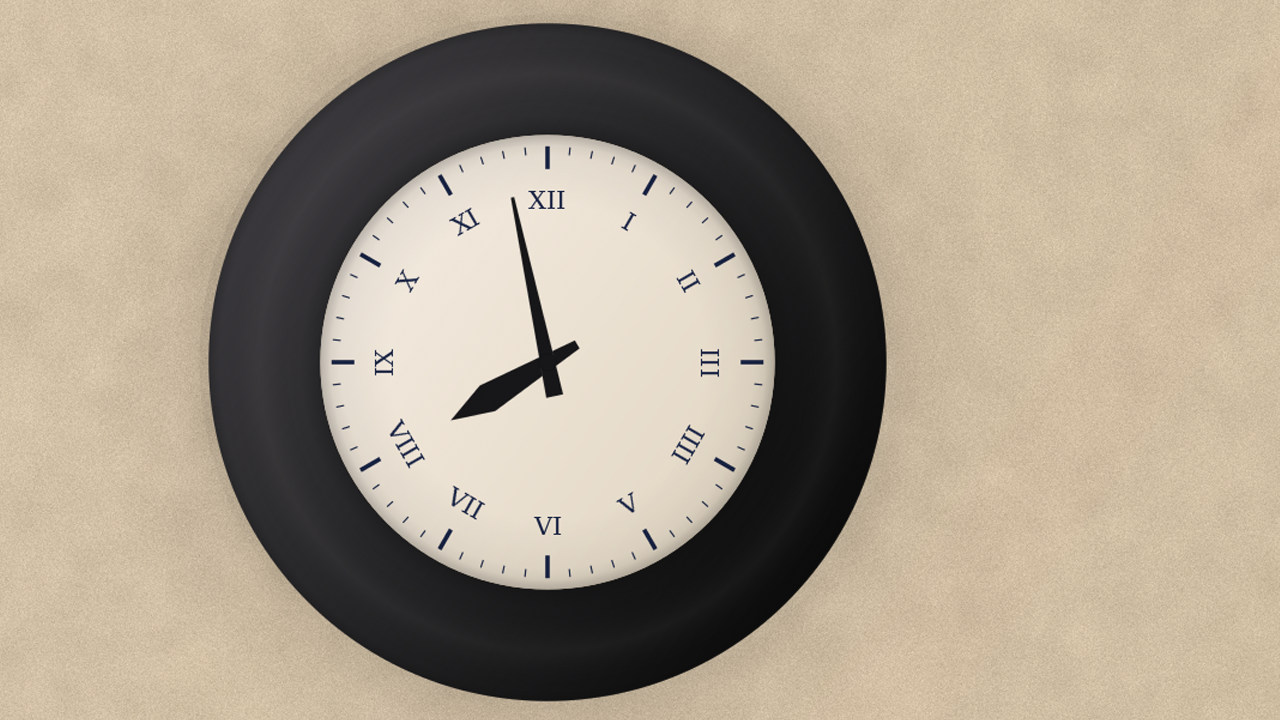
7:58
